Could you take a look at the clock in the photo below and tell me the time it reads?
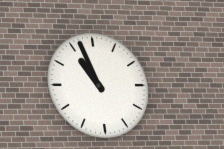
10:57
